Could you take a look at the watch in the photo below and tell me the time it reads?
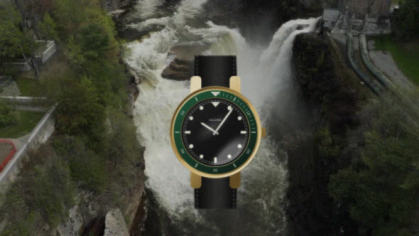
10:06
